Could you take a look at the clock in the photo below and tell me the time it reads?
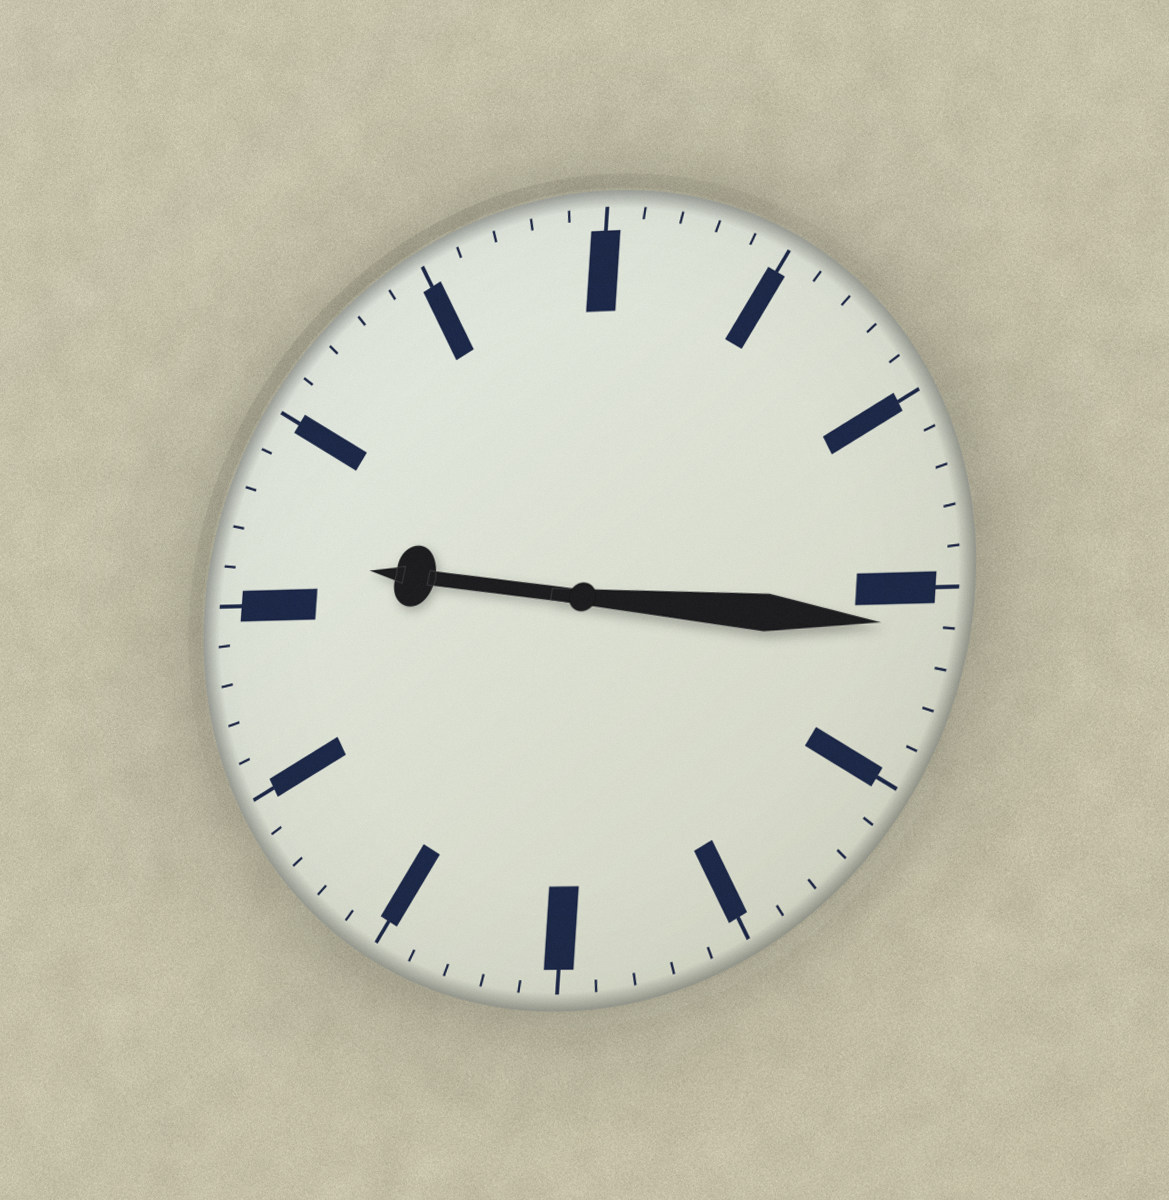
9:16
